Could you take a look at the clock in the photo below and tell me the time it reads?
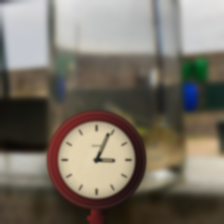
3:04
